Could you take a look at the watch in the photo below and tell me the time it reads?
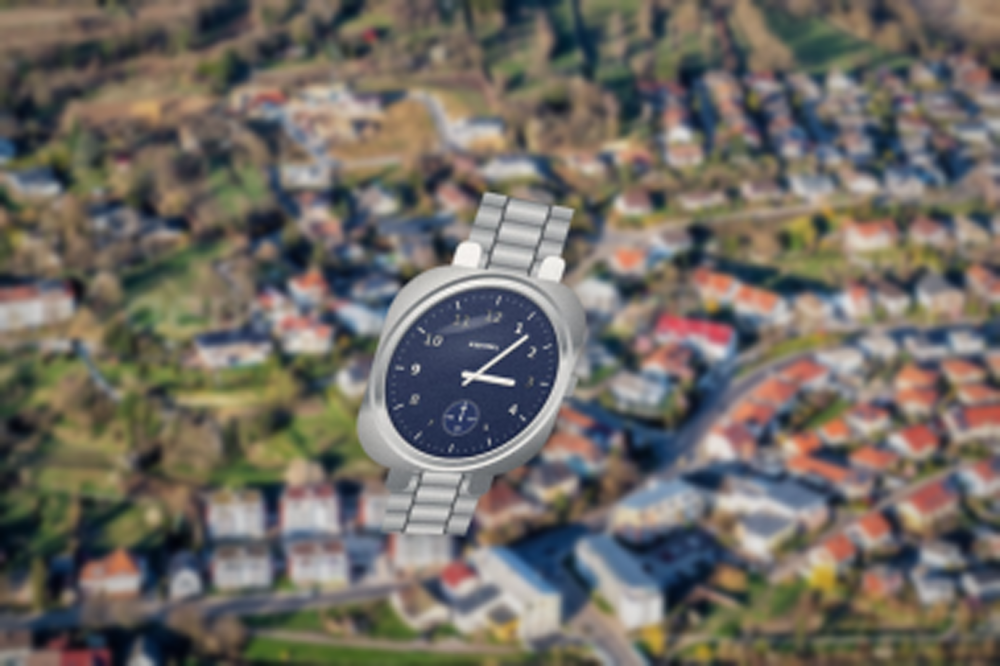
3:07
